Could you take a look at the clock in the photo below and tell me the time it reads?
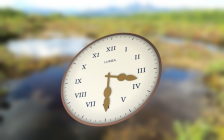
3:30
